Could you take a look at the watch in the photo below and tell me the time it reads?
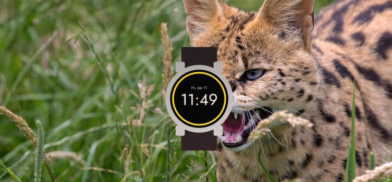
11:49
